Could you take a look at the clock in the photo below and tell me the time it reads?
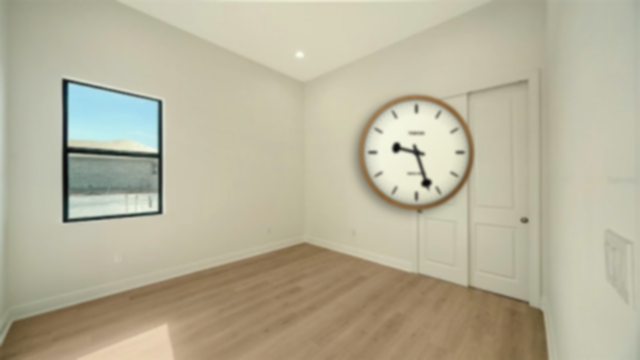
9:27
